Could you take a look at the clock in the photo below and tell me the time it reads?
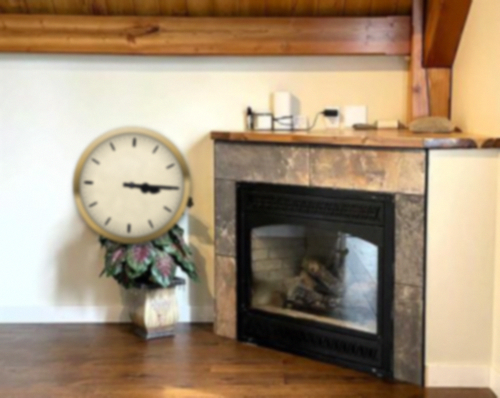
3:15
